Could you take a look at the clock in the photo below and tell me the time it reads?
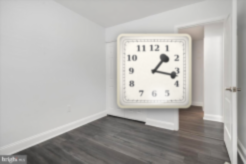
1:17
